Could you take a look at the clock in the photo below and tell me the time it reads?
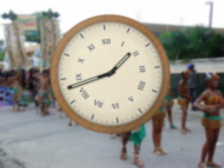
1:43
